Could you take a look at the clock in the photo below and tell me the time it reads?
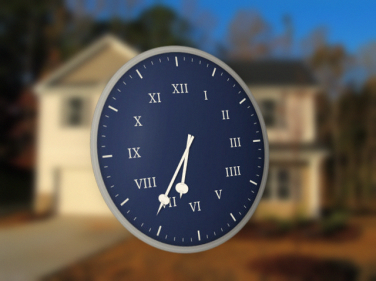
6:36
